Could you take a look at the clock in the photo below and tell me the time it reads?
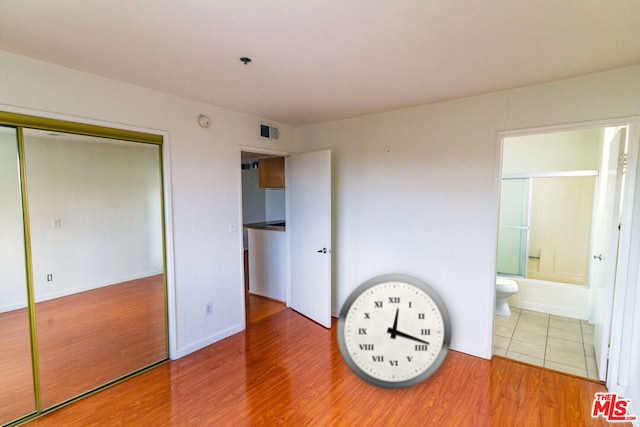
12:18
